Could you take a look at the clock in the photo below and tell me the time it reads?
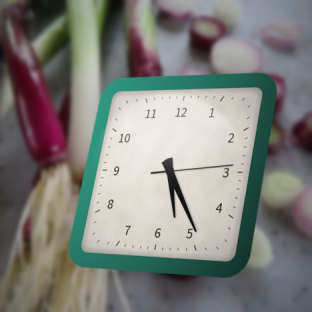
5:24:14
